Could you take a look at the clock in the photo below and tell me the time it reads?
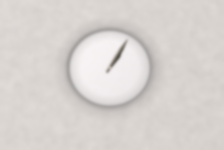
1:05
